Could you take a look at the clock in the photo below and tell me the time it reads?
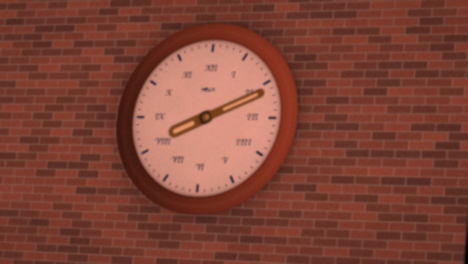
8:11
